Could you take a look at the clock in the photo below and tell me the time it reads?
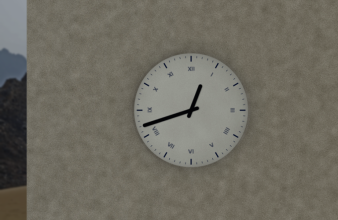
12:42
